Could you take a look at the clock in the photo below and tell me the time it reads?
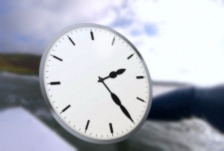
2:25
